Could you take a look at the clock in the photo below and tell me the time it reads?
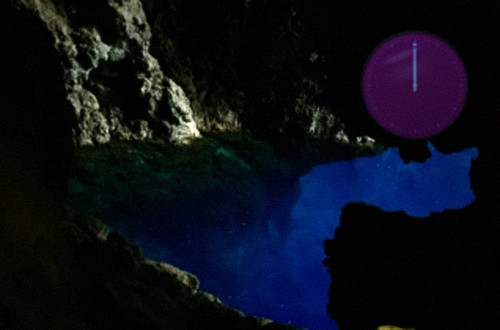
12:00
